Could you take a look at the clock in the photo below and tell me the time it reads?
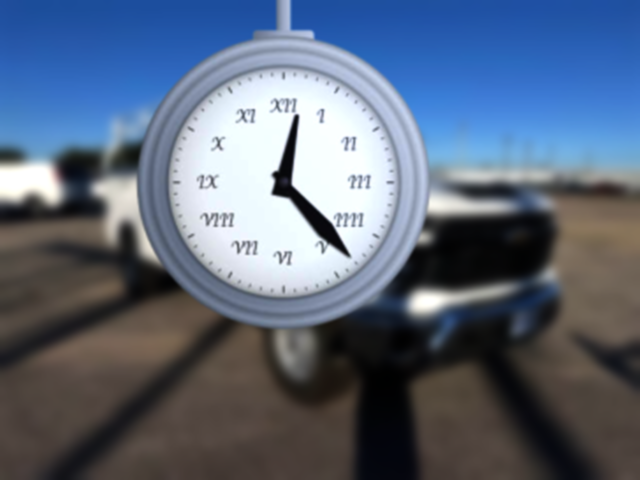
12:23
